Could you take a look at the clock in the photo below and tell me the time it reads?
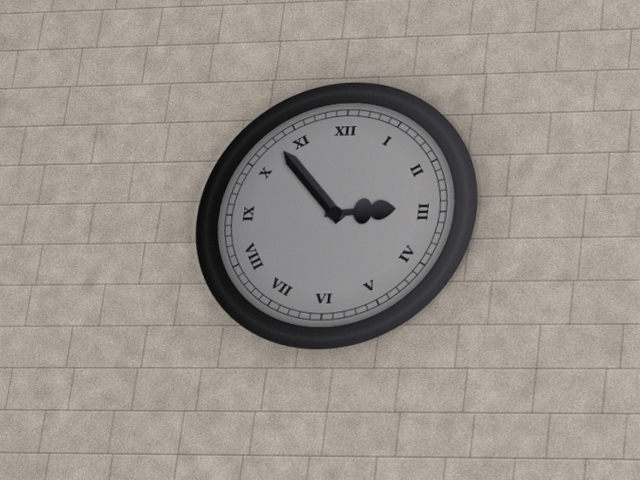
2:53
